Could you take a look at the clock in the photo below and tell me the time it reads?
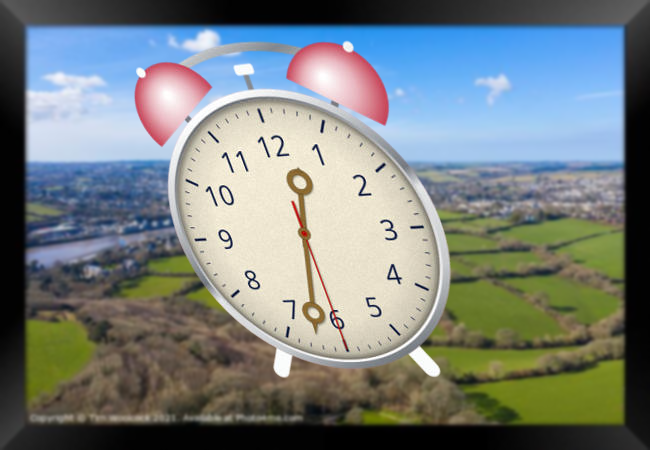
12:32:30
